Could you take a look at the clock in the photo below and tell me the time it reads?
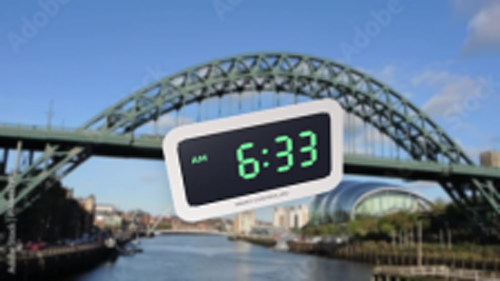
6:33
